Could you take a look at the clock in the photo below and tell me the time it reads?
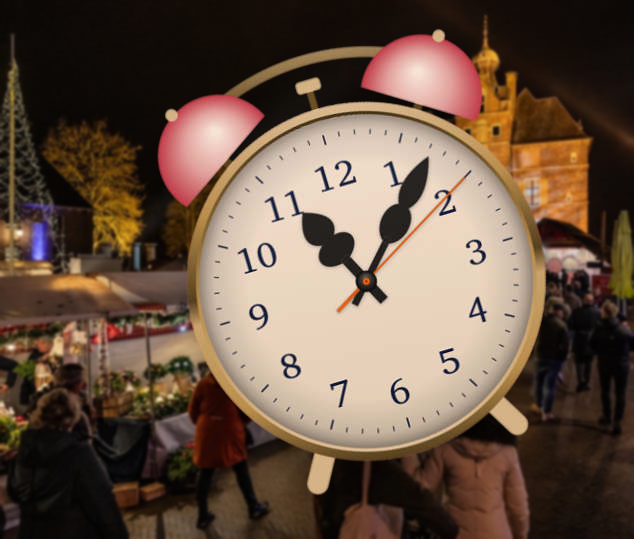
11:07:10
